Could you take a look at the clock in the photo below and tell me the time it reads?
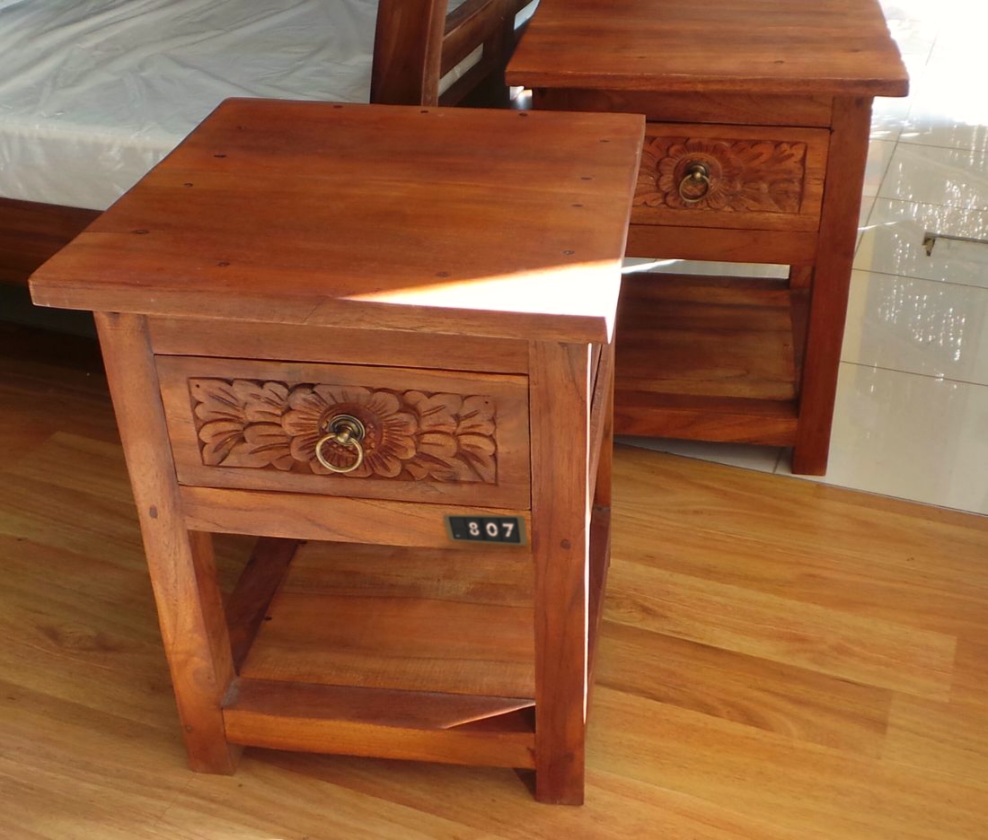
8:07
